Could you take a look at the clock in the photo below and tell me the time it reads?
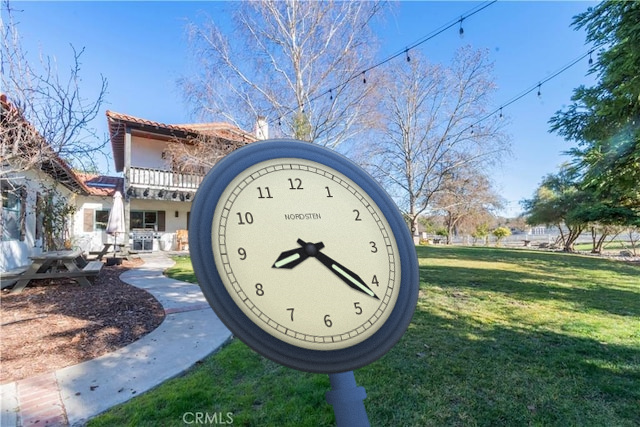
8:22
